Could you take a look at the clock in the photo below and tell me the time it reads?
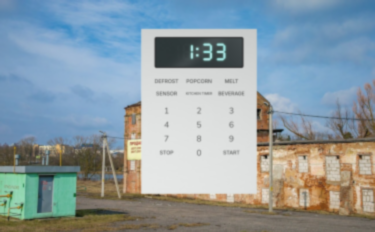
1:33
